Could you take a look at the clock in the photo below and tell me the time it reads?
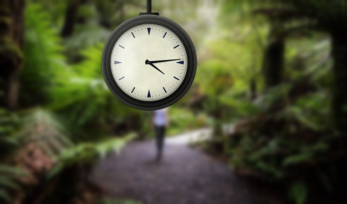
4:14
